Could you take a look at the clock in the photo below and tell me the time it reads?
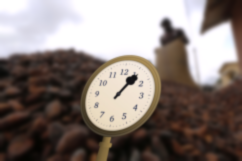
1:06
